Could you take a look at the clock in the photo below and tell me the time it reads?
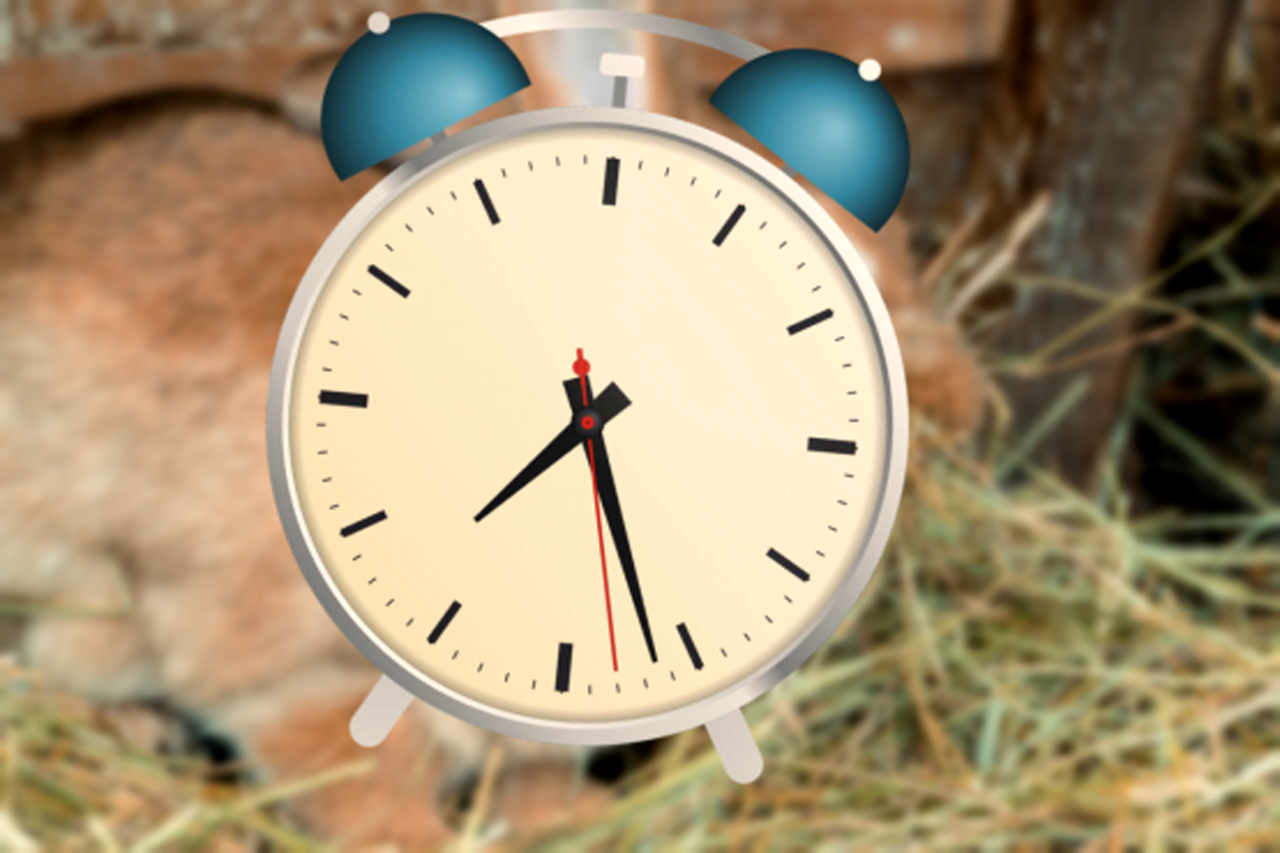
7:26:28
